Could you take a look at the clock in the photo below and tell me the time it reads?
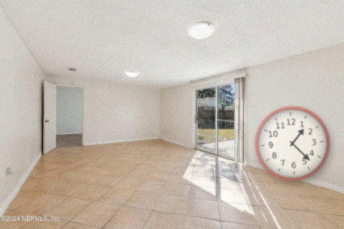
1:23
